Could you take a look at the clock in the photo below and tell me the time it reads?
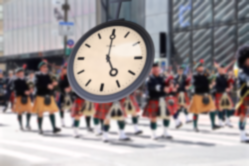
5:00
